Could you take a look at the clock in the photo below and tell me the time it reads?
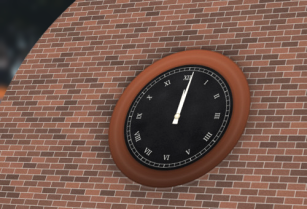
12:01
